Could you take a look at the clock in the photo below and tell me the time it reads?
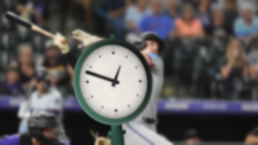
12:48
